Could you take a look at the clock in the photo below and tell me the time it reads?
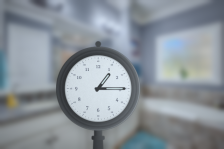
1:15
